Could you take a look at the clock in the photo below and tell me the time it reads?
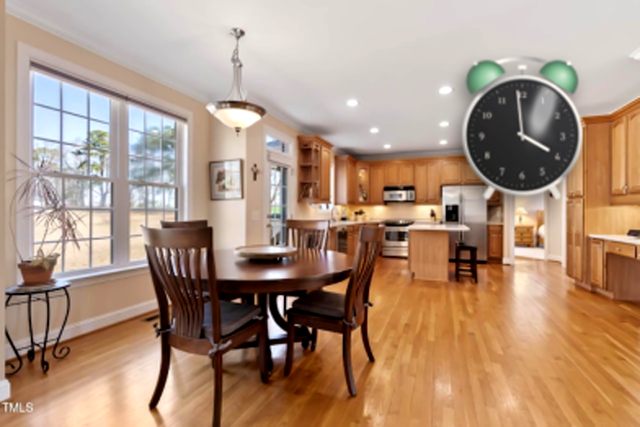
3:59
